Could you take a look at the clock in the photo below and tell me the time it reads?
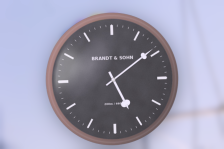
5:09
